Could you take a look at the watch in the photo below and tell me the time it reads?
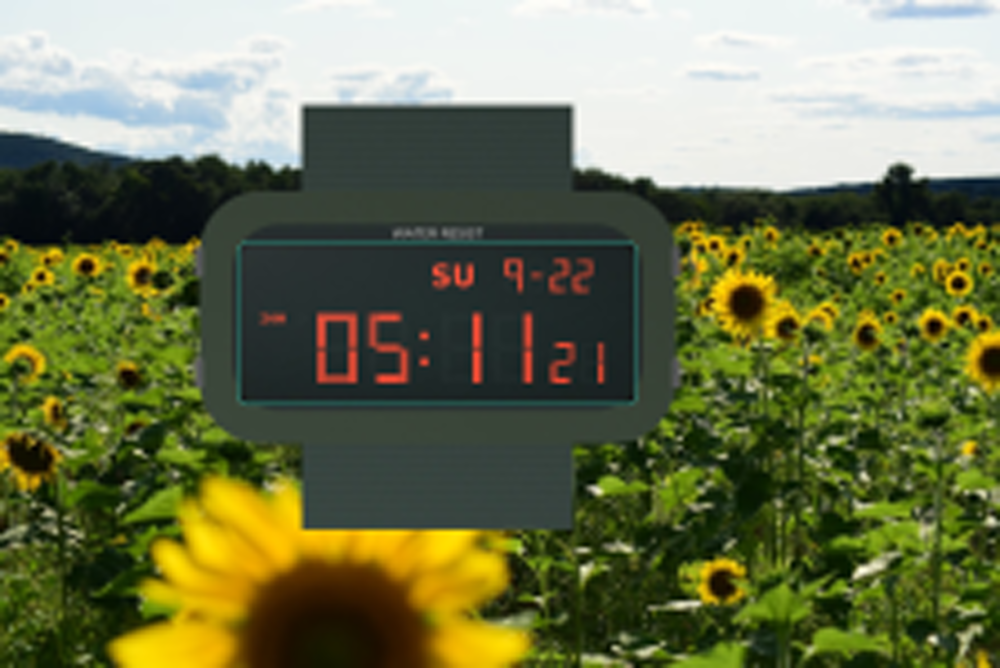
5:11:21
